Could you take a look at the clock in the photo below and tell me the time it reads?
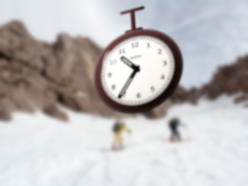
10:36
